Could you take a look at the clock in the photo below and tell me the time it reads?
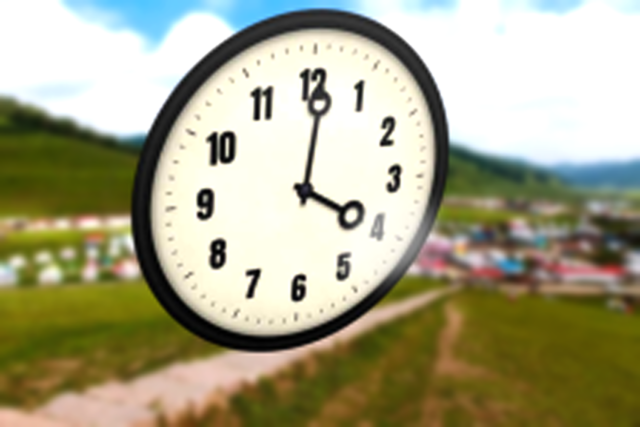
4:01
